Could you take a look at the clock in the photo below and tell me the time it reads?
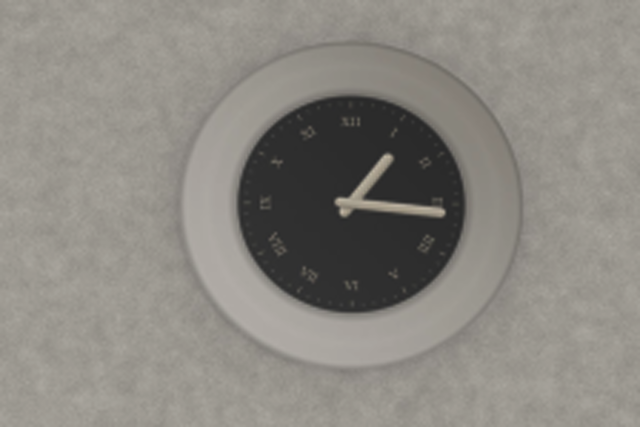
1:16
